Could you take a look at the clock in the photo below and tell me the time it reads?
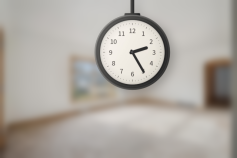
2:25
